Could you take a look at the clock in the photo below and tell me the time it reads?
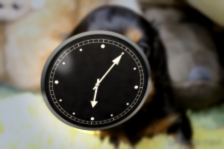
6:05
